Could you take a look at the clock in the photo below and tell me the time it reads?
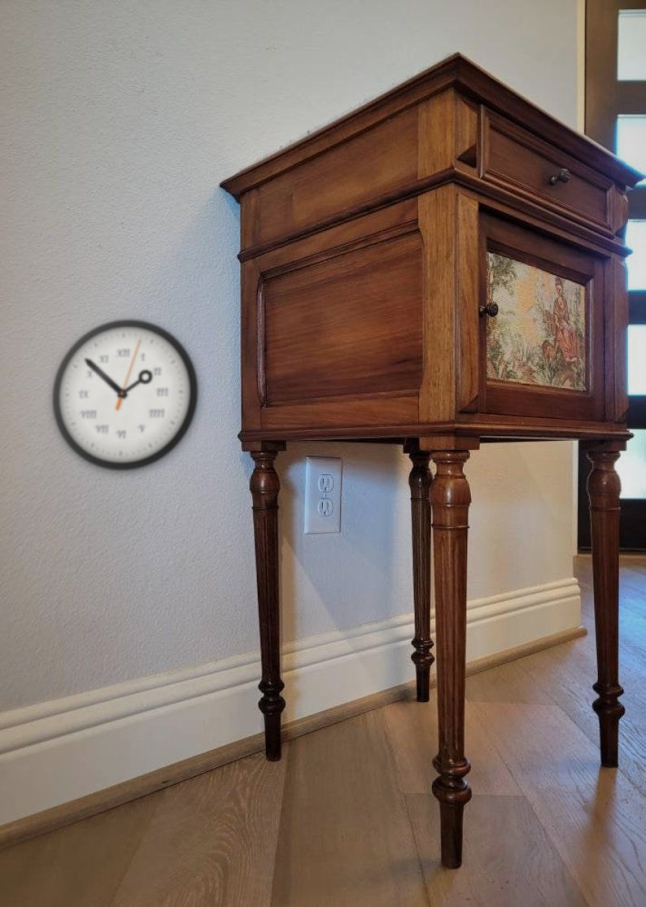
1:52:03
